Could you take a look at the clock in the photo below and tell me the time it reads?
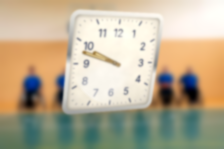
9:48
